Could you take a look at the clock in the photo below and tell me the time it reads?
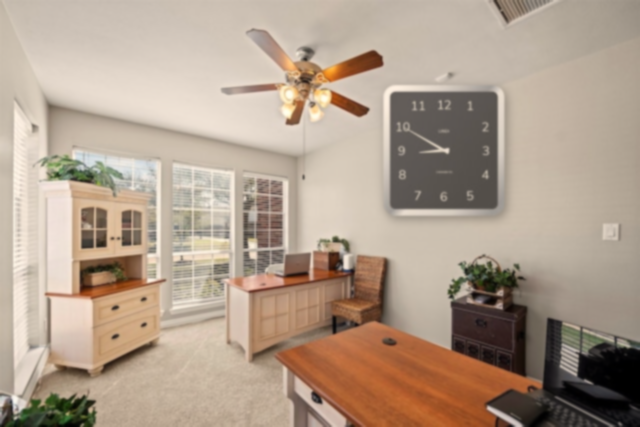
8:50
